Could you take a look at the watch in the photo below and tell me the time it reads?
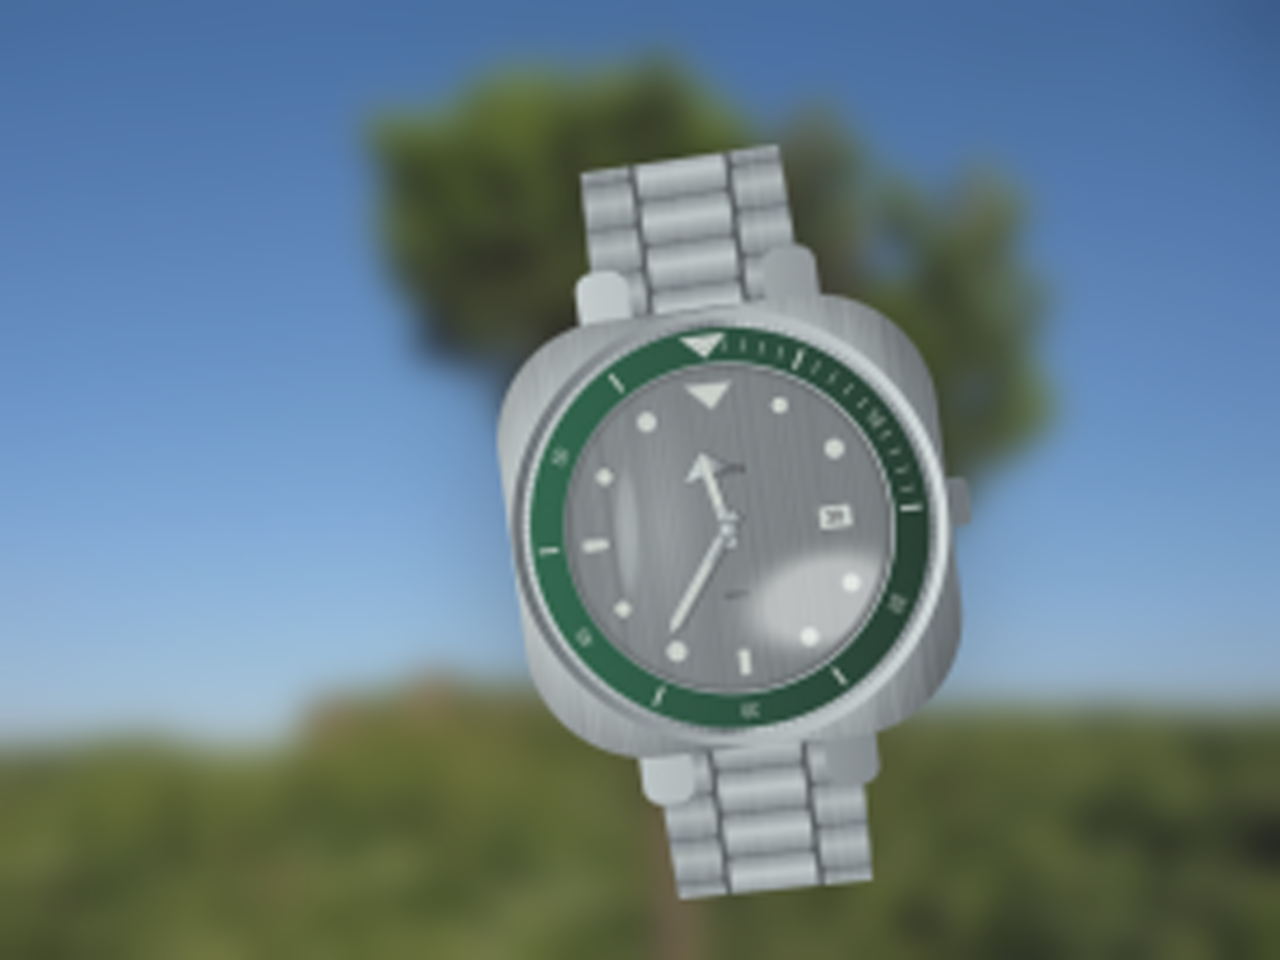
11:36
